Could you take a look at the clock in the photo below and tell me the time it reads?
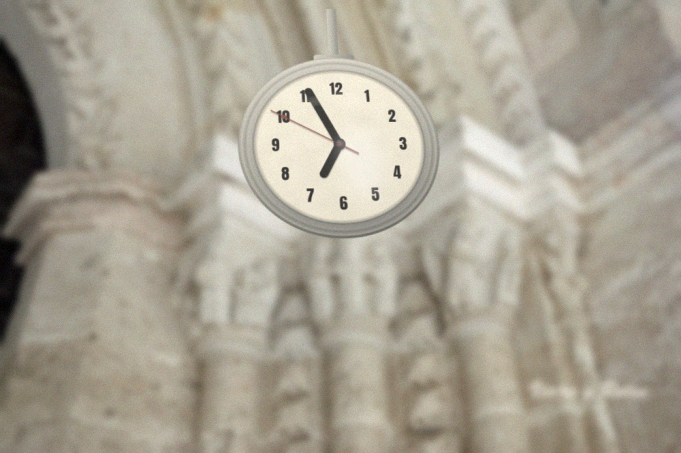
6:55:50
